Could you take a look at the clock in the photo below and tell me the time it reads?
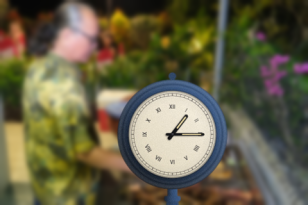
1:15
